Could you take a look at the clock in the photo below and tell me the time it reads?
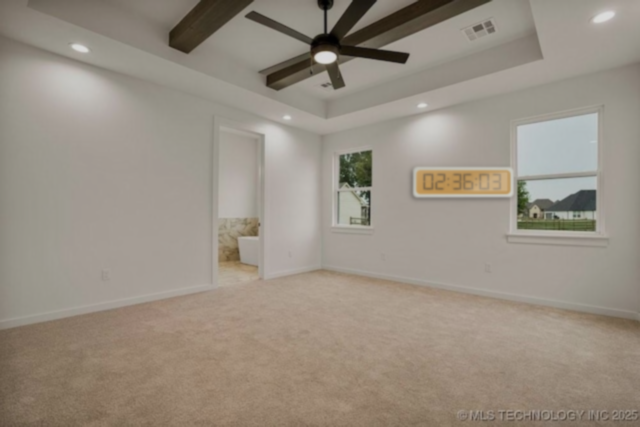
2:36:03
